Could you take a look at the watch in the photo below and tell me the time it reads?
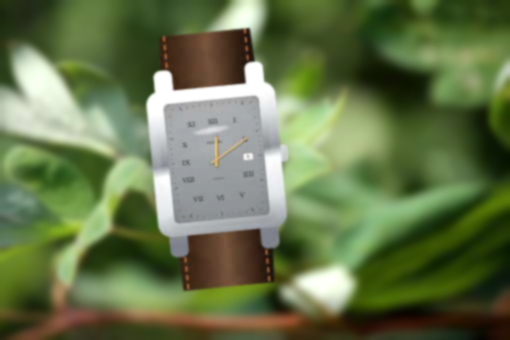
12:10
